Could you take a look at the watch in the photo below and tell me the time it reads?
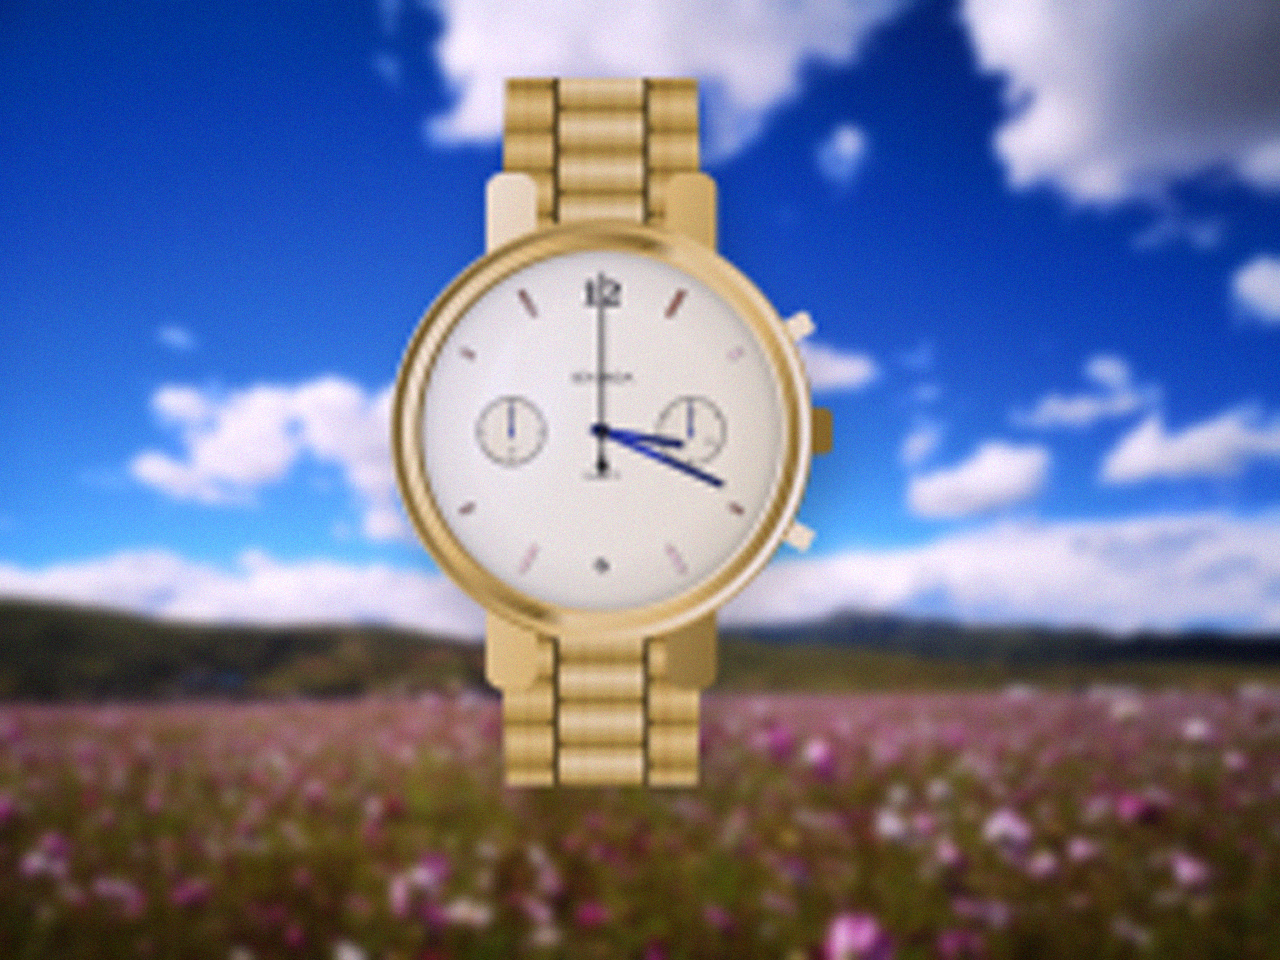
3:19
